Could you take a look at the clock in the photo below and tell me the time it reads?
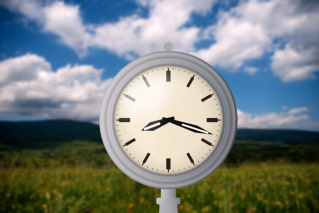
8:18
